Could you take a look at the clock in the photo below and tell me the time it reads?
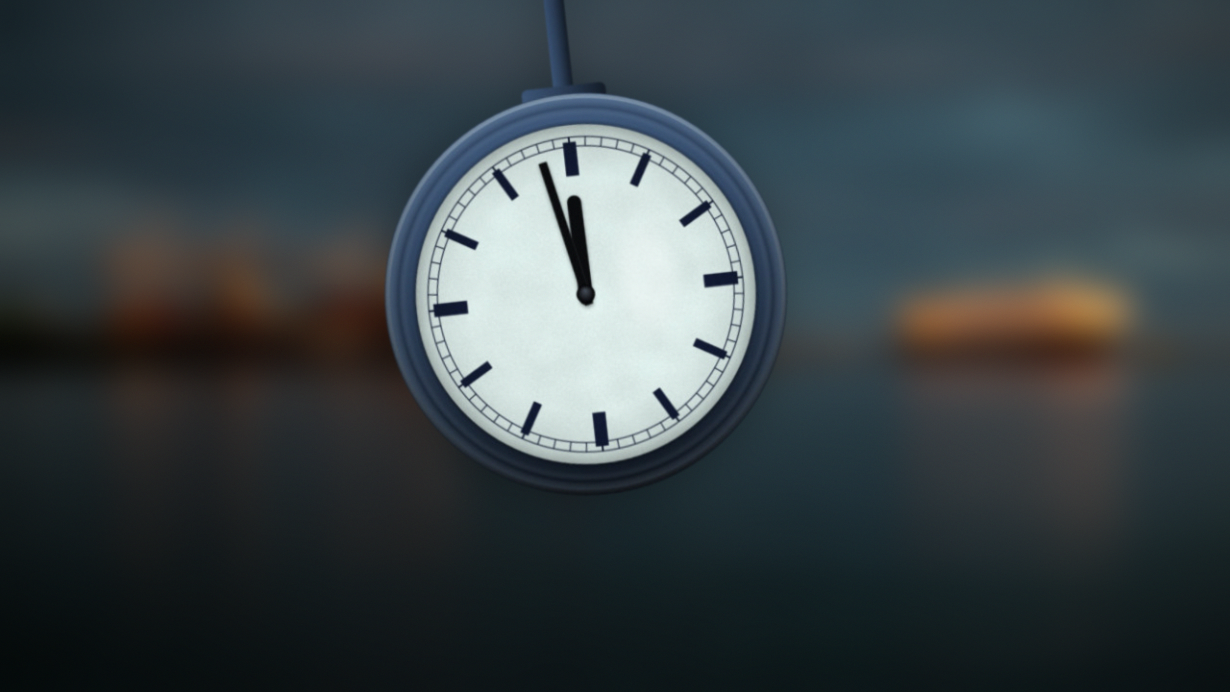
11:58
